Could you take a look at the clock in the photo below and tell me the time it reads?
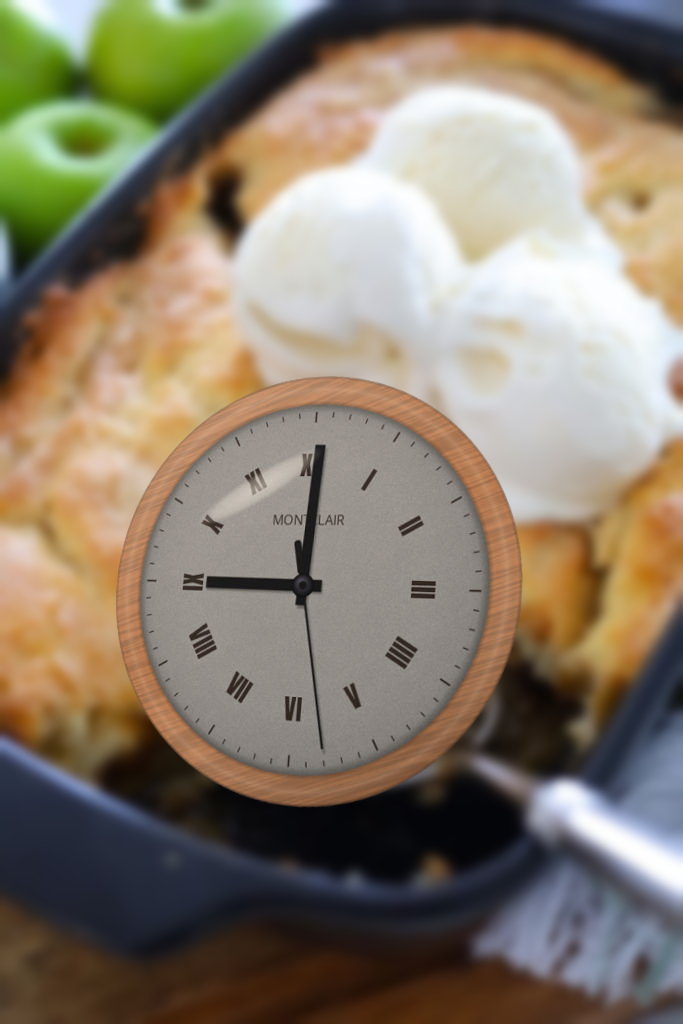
9:00:28
